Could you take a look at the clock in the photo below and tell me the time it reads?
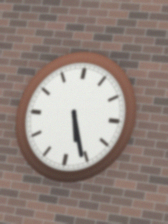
5:26
